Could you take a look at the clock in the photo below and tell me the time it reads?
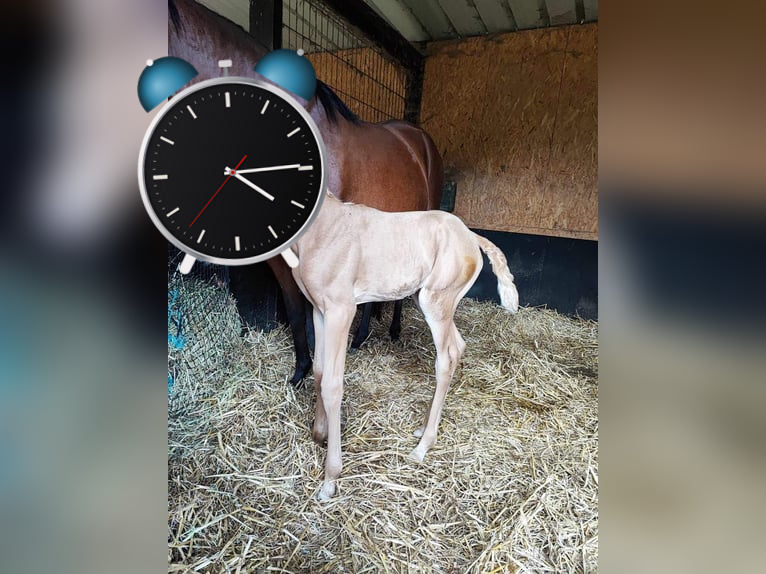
4:14:37
